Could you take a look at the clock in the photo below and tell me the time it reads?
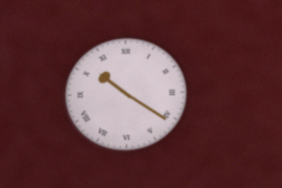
10:21
